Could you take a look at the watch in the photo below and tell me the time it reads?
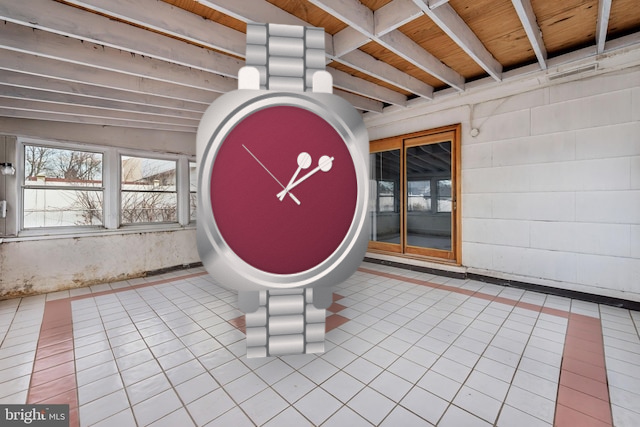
1:09:52
